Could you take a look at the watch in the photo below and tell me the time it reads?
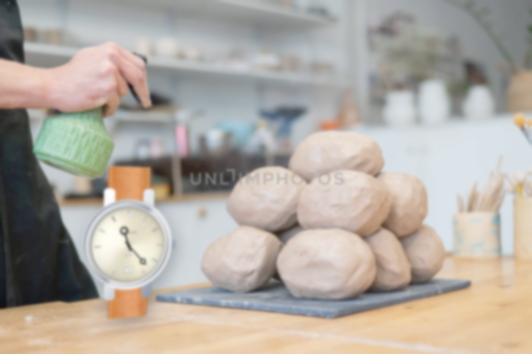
11:23
